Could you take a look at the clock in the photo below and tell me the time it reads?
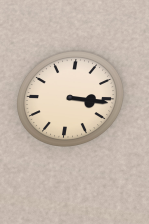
3:16
